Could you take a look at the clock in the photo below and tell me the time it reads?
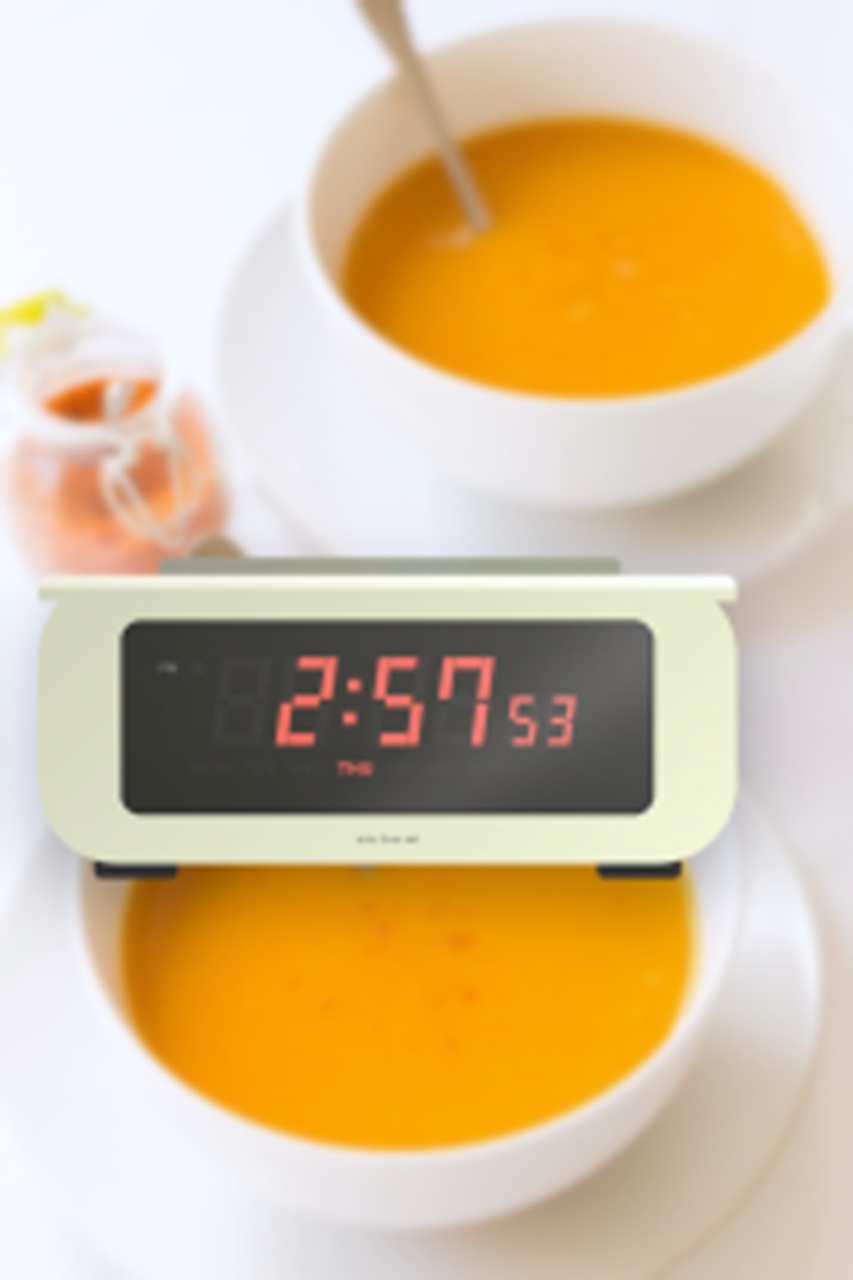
2:57:53
